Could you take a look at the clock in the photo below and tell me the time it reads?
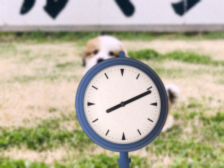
8:11
